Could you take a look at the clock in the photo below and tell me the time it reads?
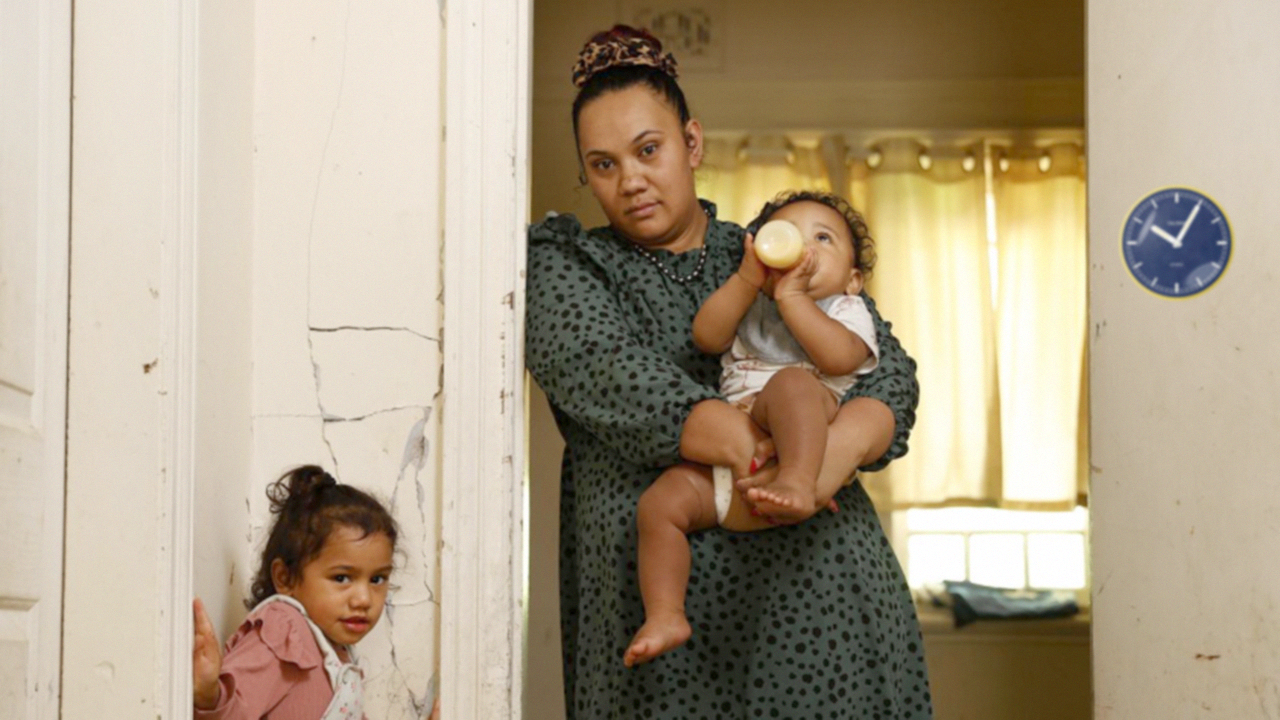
10:05
